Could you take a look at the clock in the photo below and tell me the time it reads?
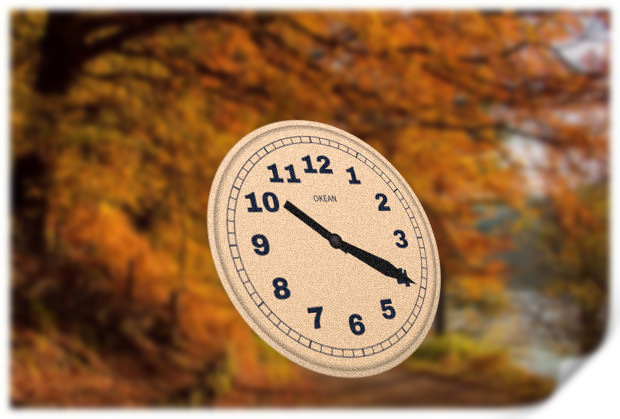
10:20
